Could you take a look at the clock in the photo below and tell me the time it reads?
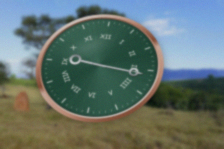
9:16
